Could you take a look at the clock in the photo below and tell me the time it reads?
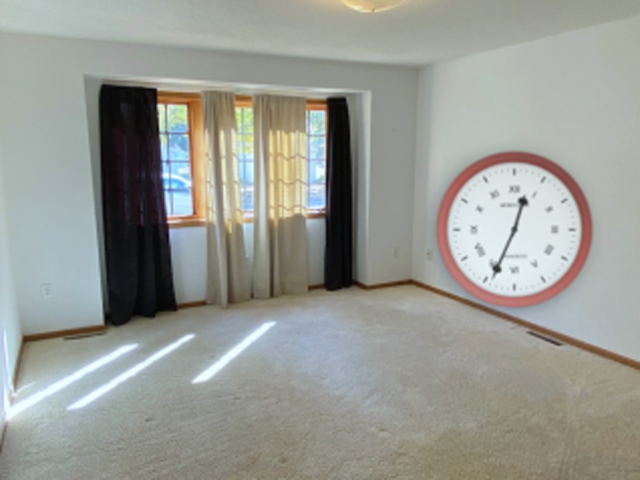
12:34
